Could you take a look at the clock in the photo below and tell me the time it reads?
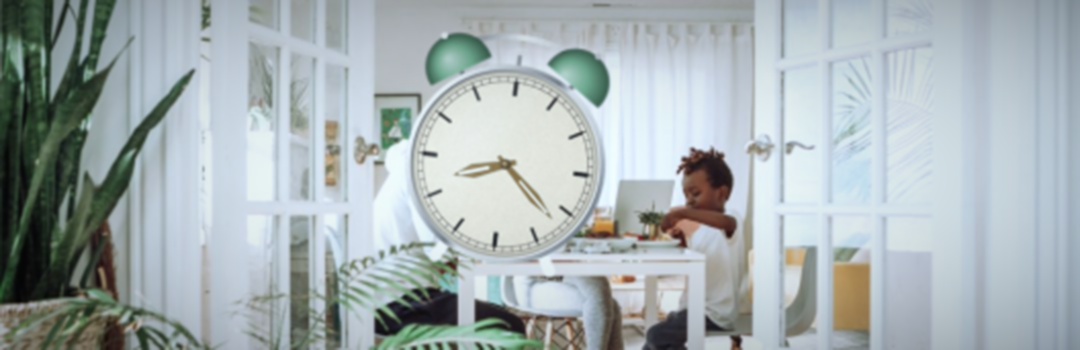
8:22
